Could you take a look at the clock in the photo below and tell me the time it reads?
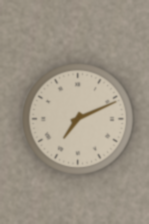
7:11
